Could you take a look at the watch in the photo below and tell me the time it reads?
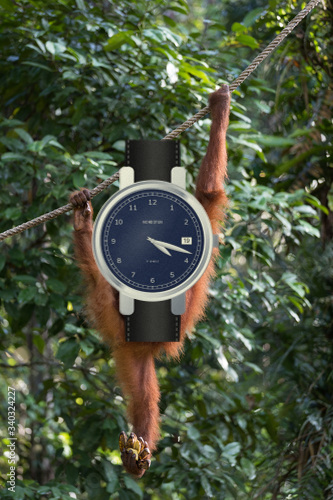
4:18
